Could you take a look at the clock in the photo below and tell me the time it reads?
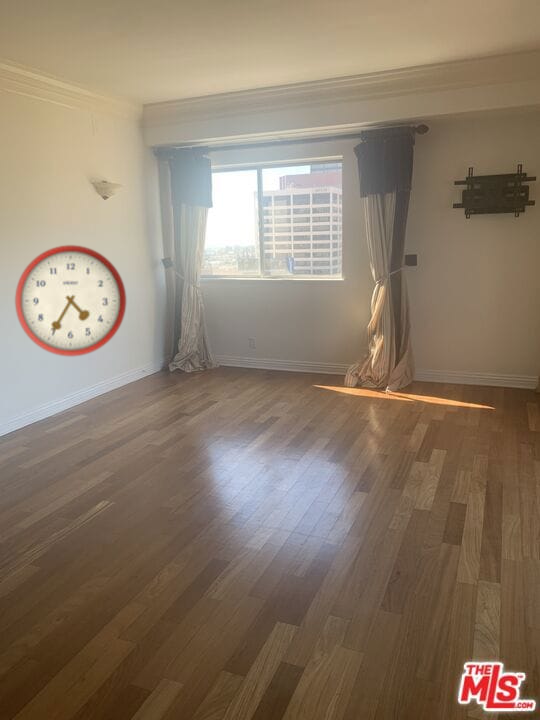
4:35
